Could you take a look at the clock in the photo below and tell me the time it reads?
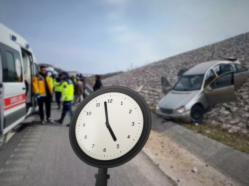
4:58
